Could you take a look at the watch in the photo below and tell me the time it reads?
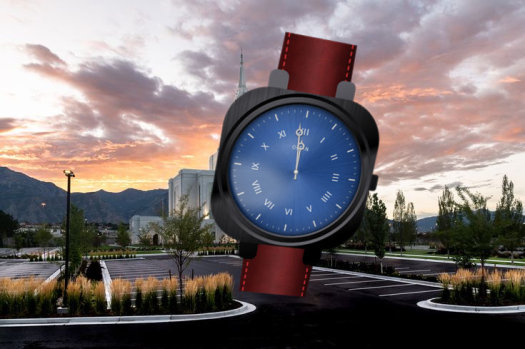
11:59
